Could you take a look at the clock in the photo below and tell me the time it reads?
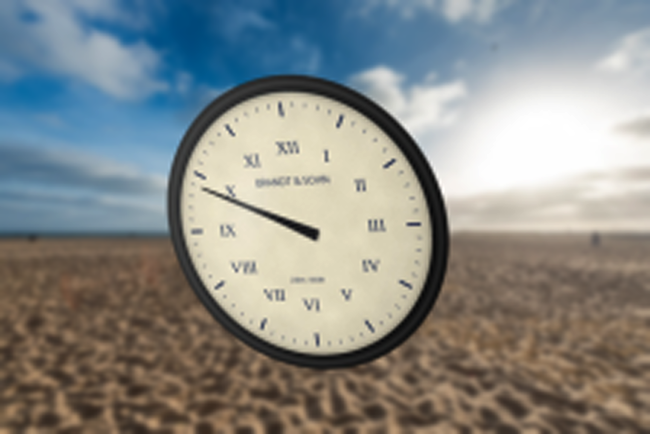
9:49
